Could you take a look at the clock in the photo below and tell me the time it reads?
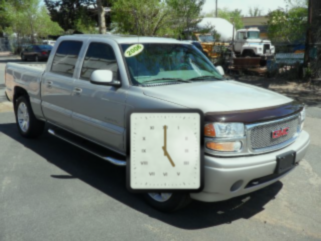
5:00
